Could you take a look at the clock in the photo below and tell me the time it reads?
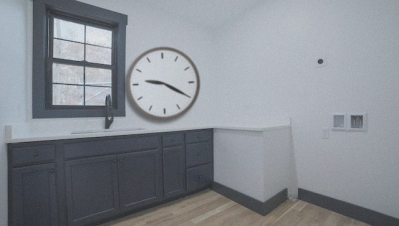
9:20
